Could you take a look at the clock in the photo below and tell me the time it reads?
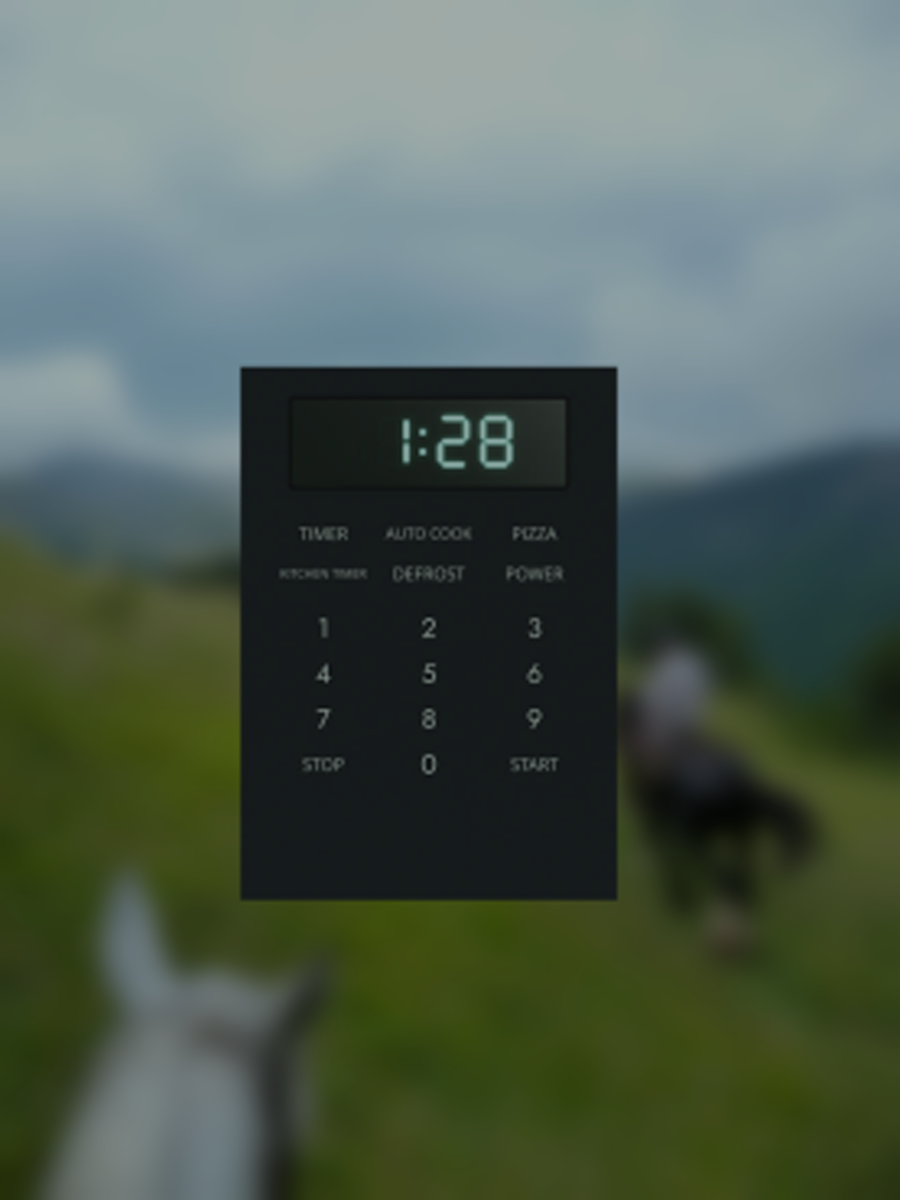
1:28
